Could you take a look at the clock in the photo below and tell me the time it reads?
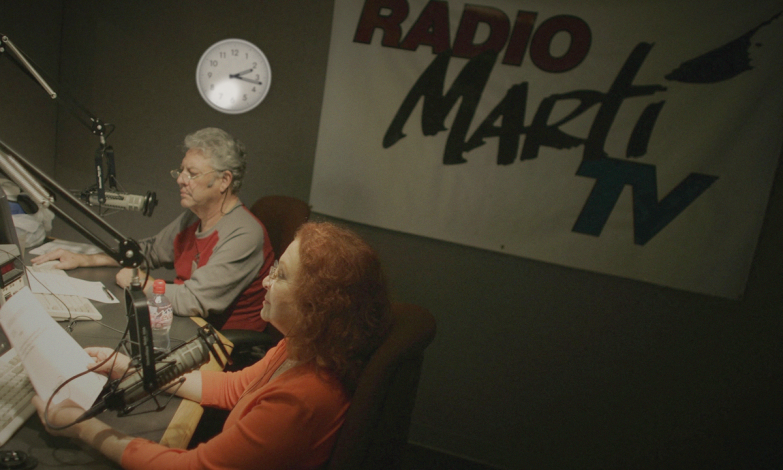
2:17
